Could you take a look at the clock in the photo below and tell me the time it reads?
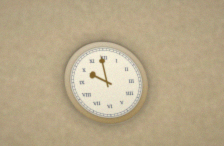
9:59
